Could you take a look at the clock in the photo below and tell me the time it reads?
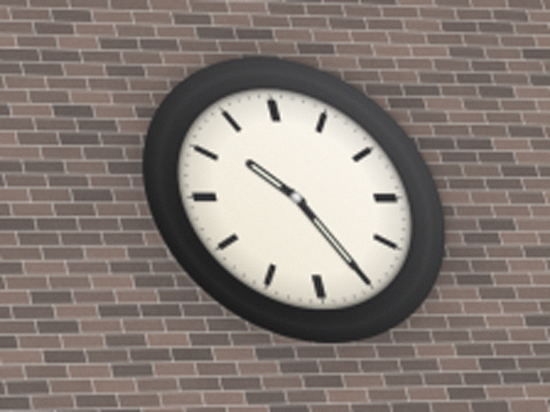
10:25
